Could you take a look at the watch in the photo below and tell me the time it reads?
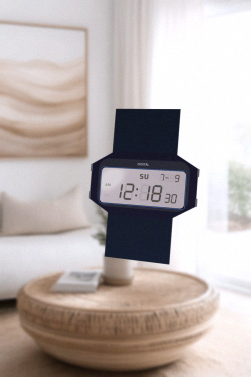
12:18:30
